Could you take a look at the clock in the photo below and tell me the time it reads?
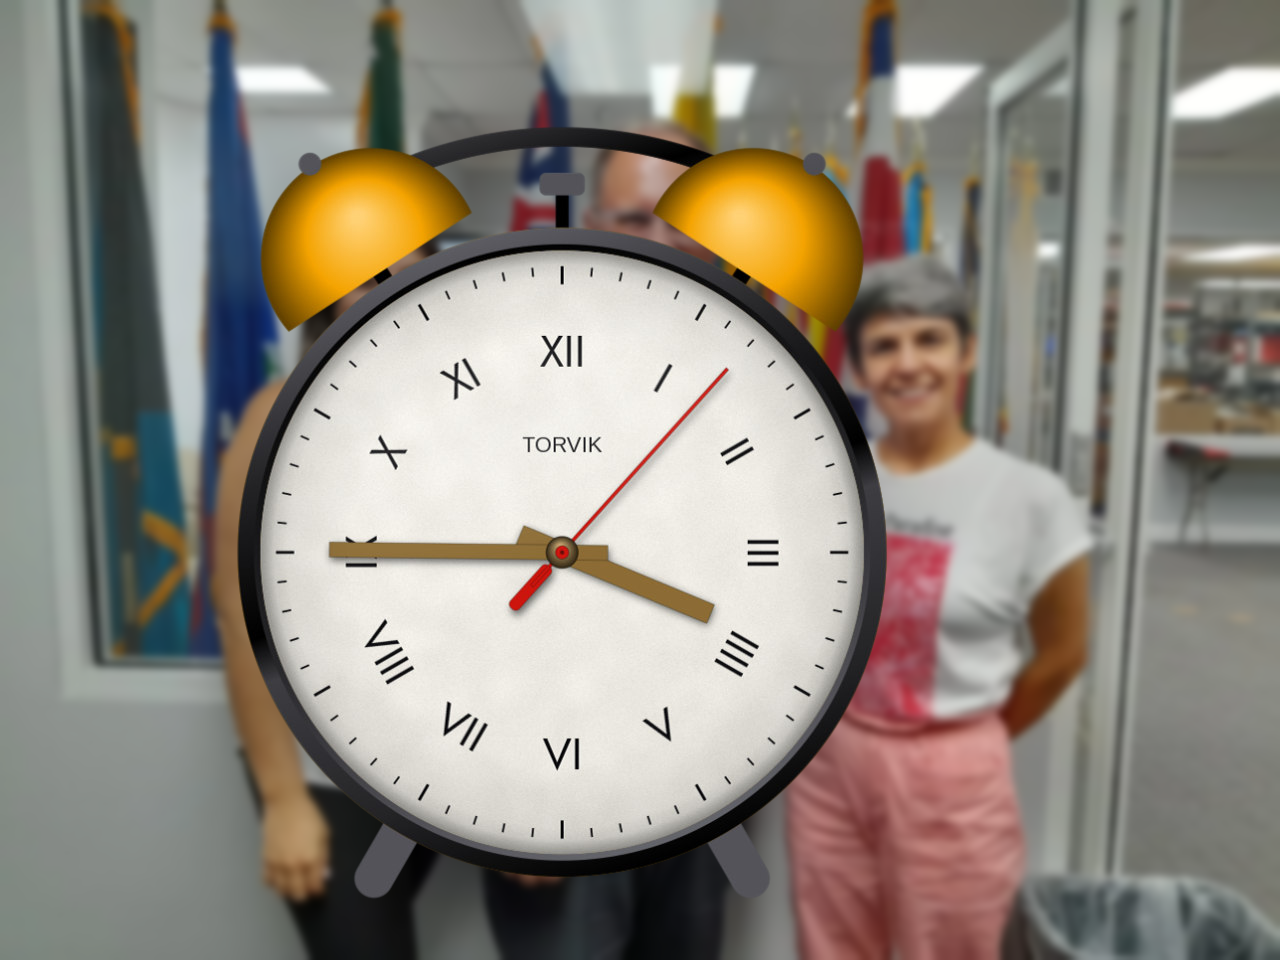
3:45:07
